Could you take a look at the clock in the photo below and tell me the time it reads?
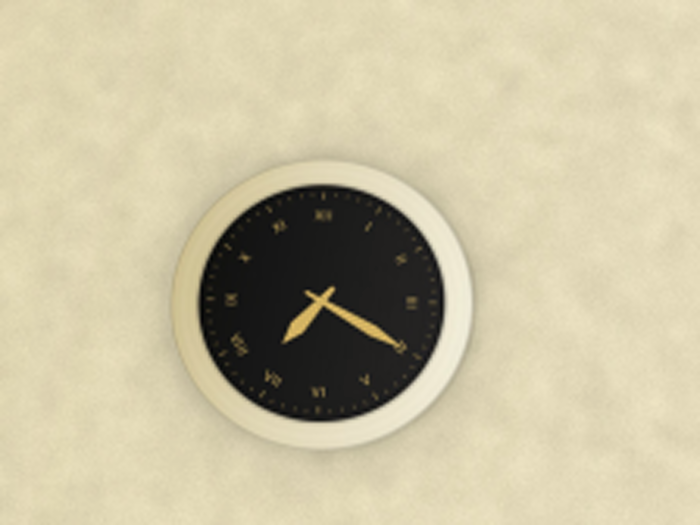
7:20
